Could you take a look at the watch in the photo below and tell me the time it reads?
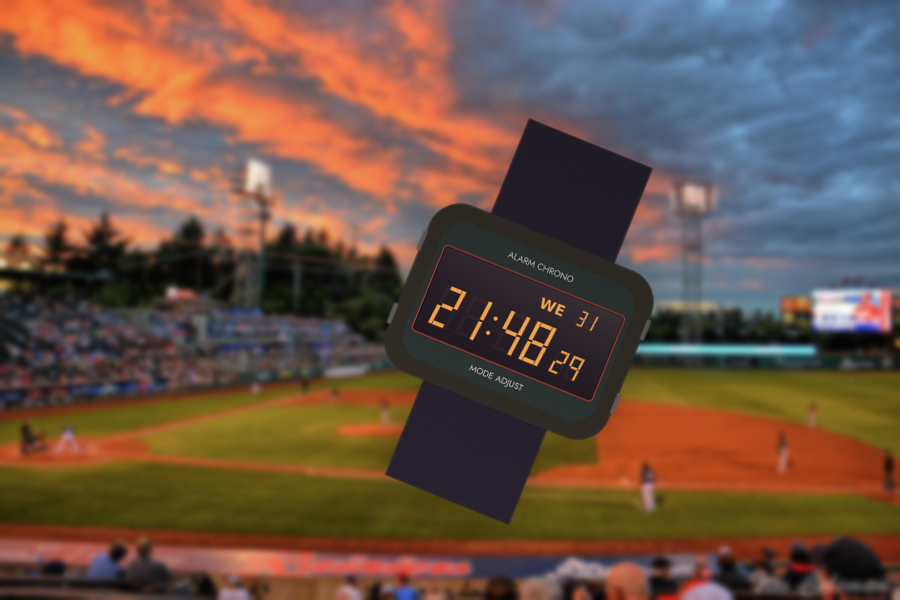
21:48:29
